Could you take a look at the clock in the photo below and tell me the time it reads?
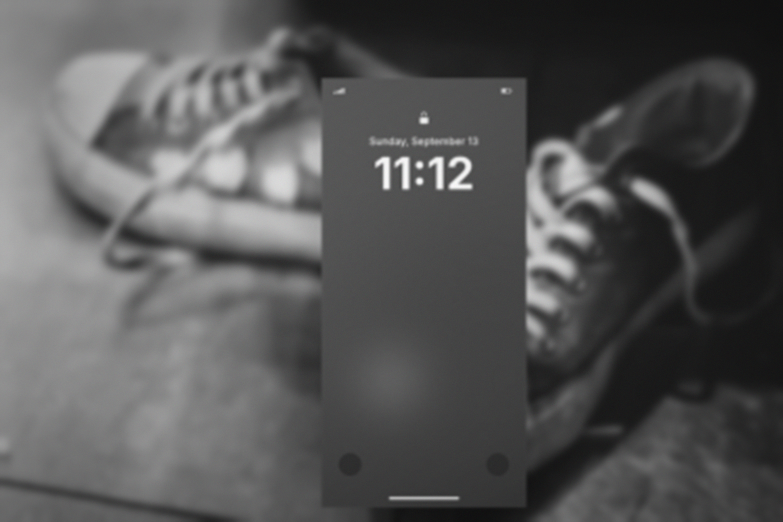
11:12
